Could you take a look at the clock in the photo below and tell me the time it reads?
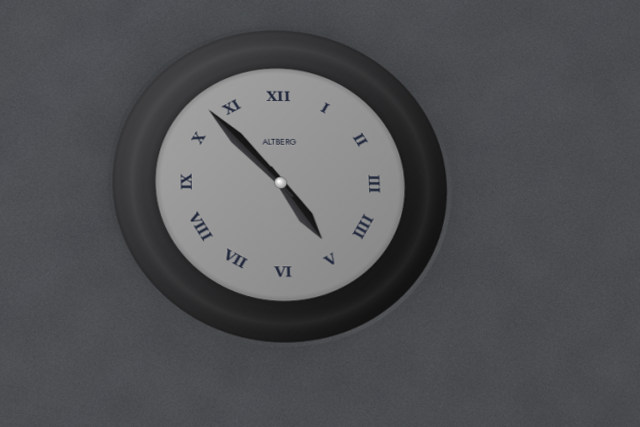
4:53
